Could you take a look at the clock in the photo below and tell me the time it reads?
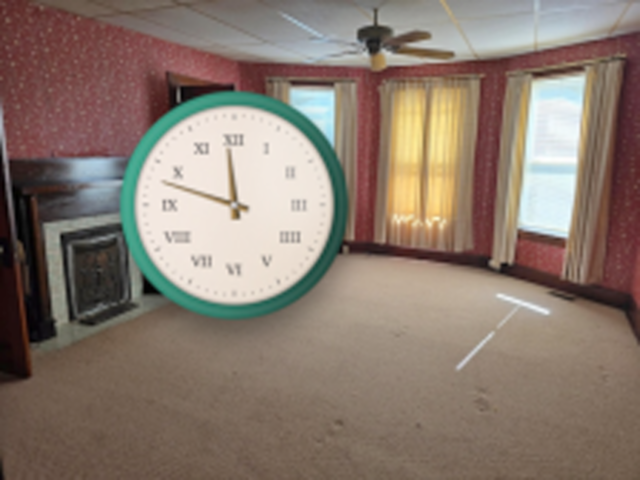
11:48
